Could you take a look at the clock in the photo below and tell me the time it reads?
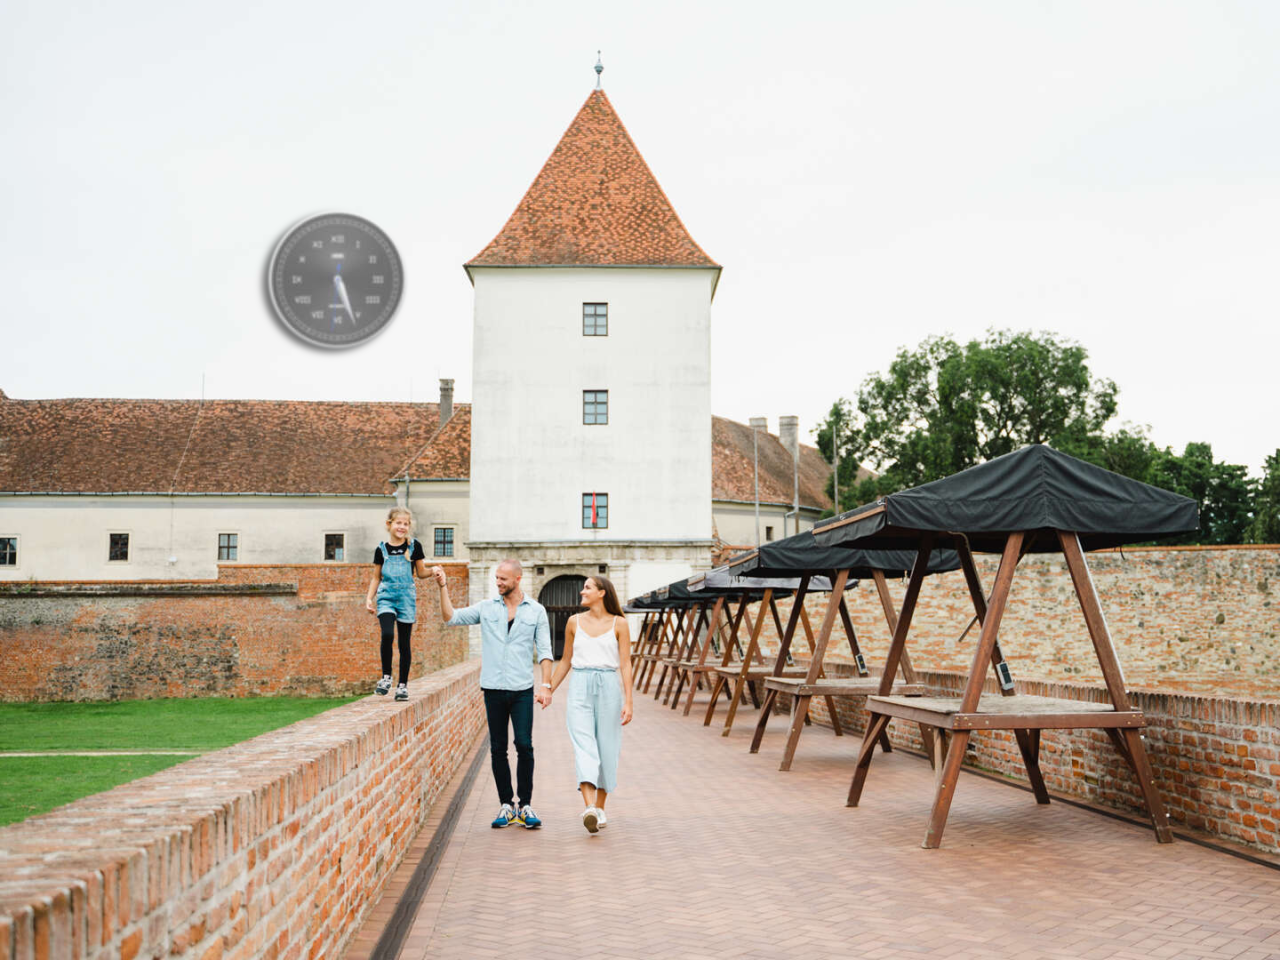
5:26:31
